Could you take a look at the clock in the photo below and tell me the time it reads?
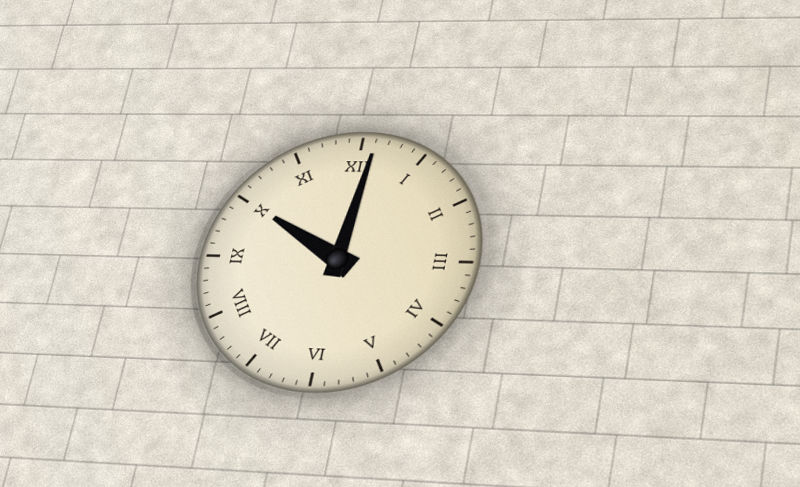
10:01
